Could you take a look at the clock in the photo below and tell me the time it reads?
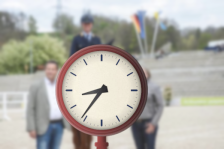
8:36
